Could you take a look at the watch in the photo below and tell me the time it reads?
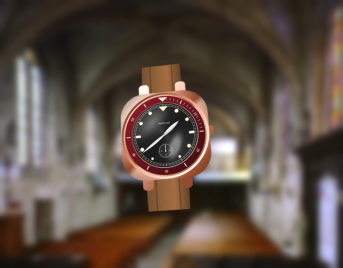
1:39
